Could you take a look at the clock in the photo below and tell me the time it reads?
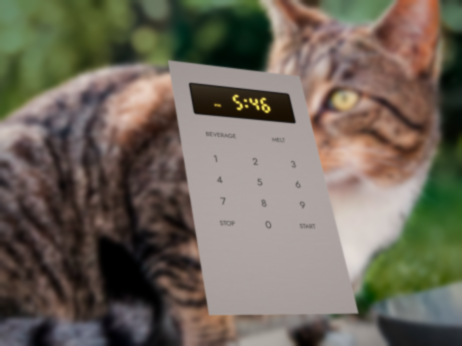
5:46
